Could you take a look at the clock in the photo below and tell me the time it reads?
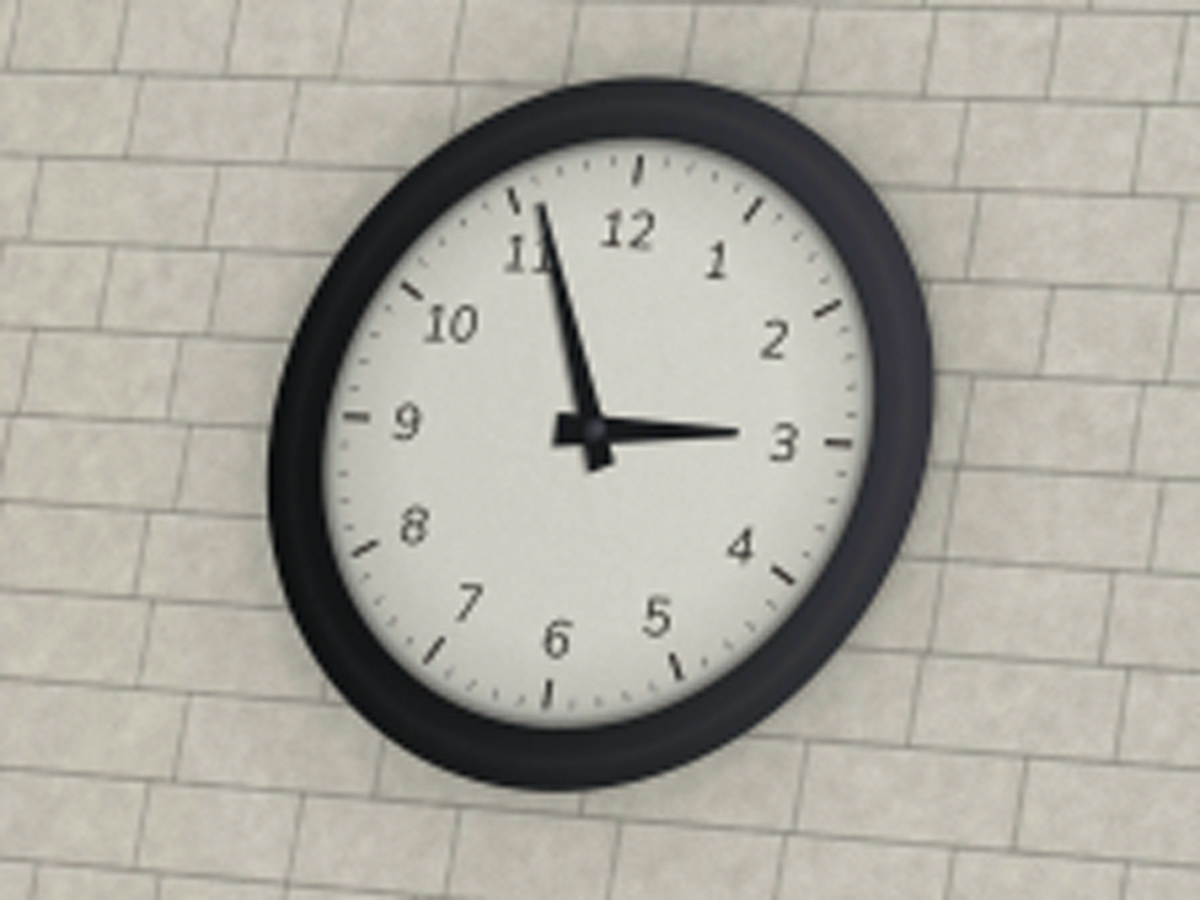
2:56
